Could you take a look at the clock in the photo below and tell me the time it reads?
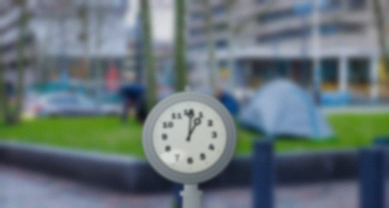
1:01
